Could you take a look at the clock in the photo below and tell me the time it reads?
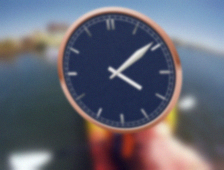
4:09
